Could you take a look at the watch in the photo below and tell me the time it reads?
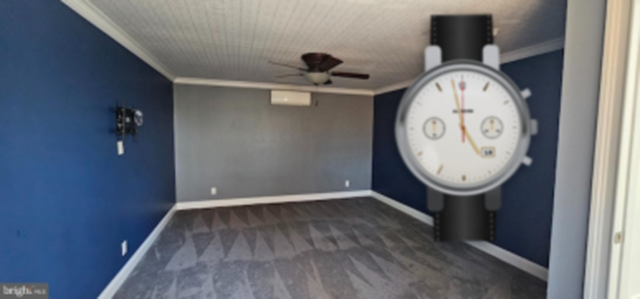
4:58
